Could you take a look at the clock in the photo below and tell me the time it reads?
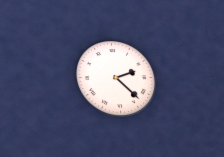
2:23
